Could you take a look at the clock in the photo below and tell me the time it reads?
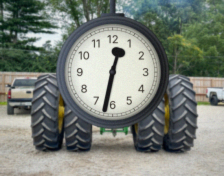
12:32
